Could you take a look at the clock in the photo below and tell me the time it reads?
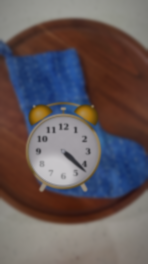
4:22
